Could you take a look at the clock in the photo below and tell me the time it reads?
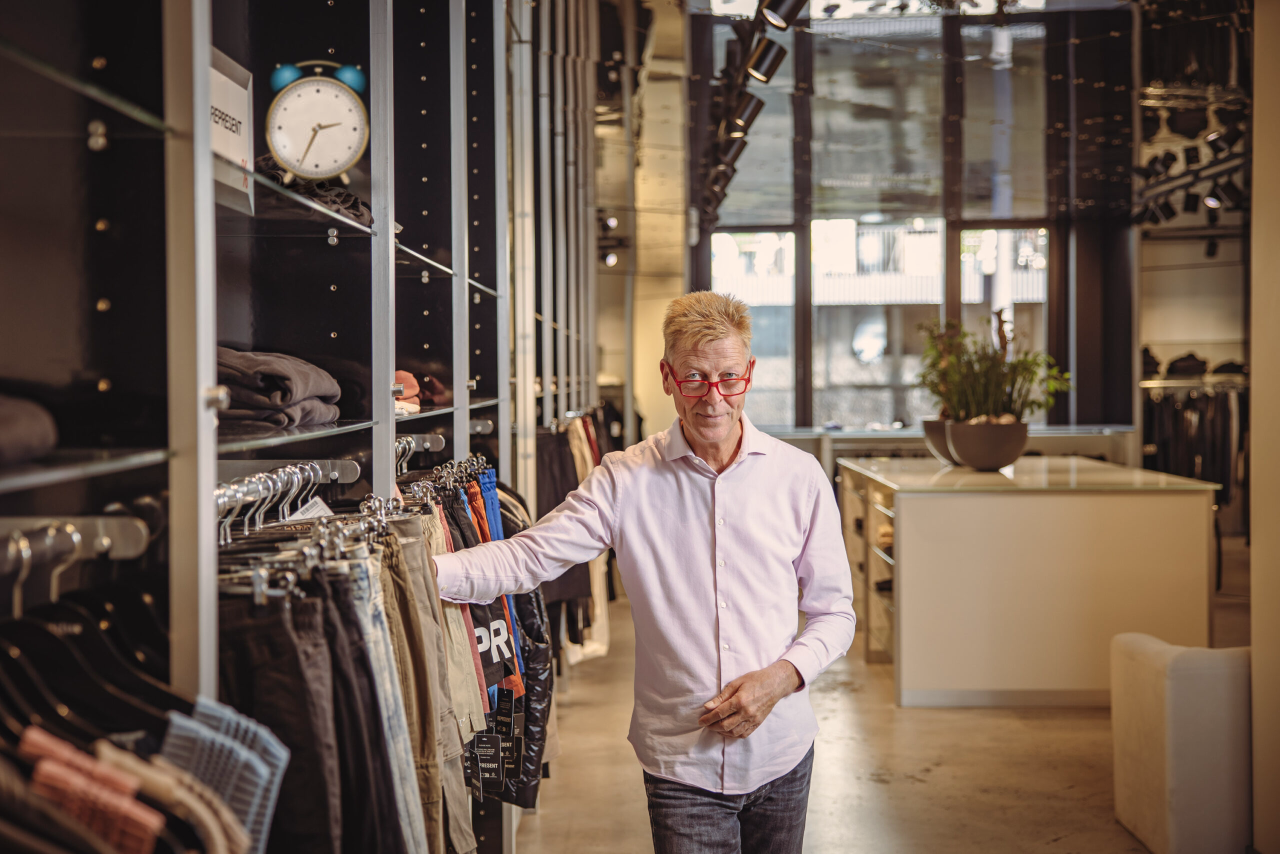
2:34
